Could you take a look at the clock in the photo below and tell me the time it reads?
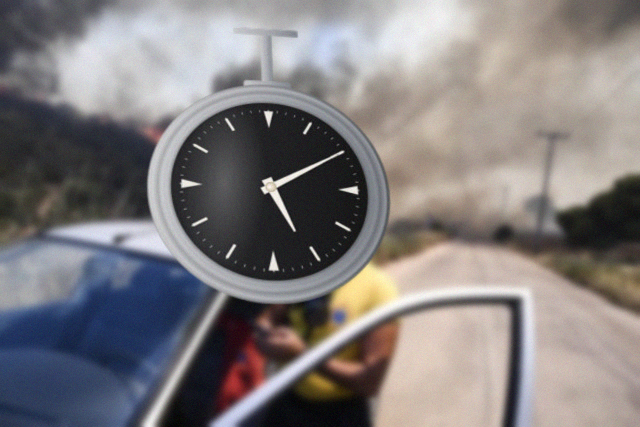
5:10
